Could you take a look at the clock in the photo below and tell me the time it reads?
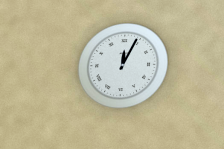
12:04
